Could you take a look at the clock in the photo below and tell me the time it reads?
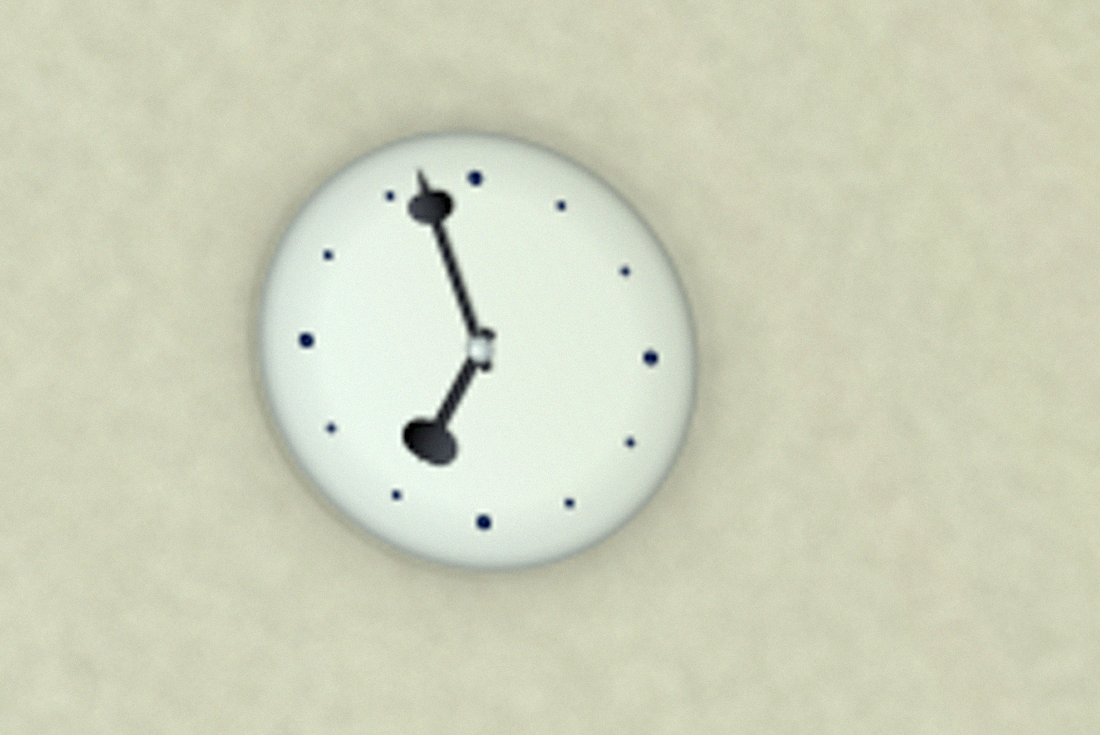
6:57
